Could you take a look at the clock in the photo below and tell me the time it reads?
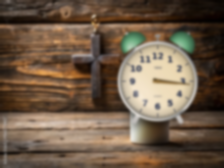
3:16
